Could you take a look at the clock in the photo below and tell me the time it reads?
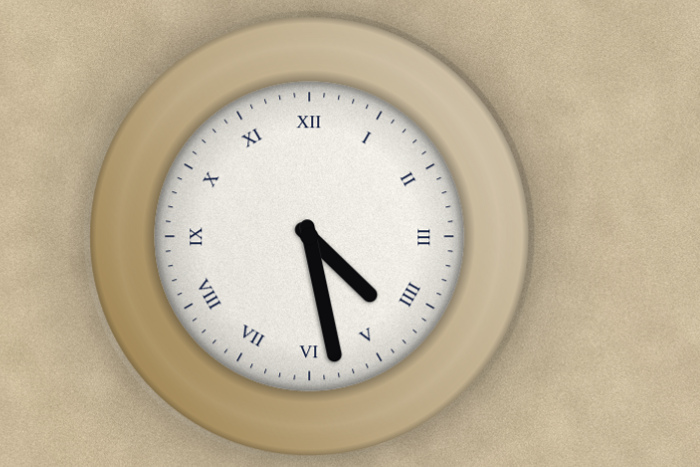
4:28
